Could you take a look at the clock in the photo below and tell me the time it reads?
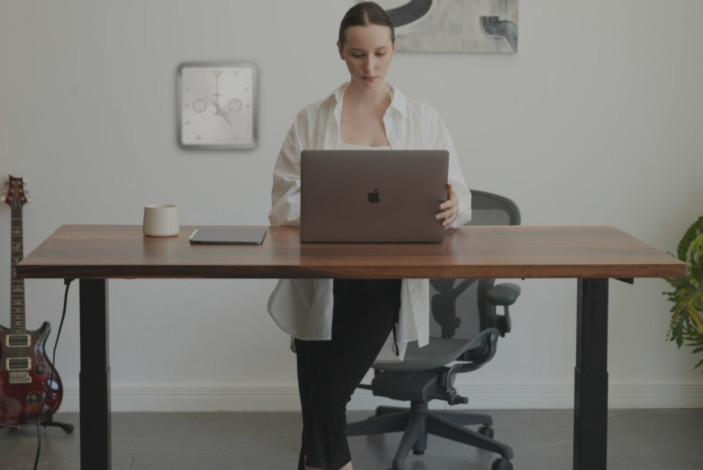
4:24
